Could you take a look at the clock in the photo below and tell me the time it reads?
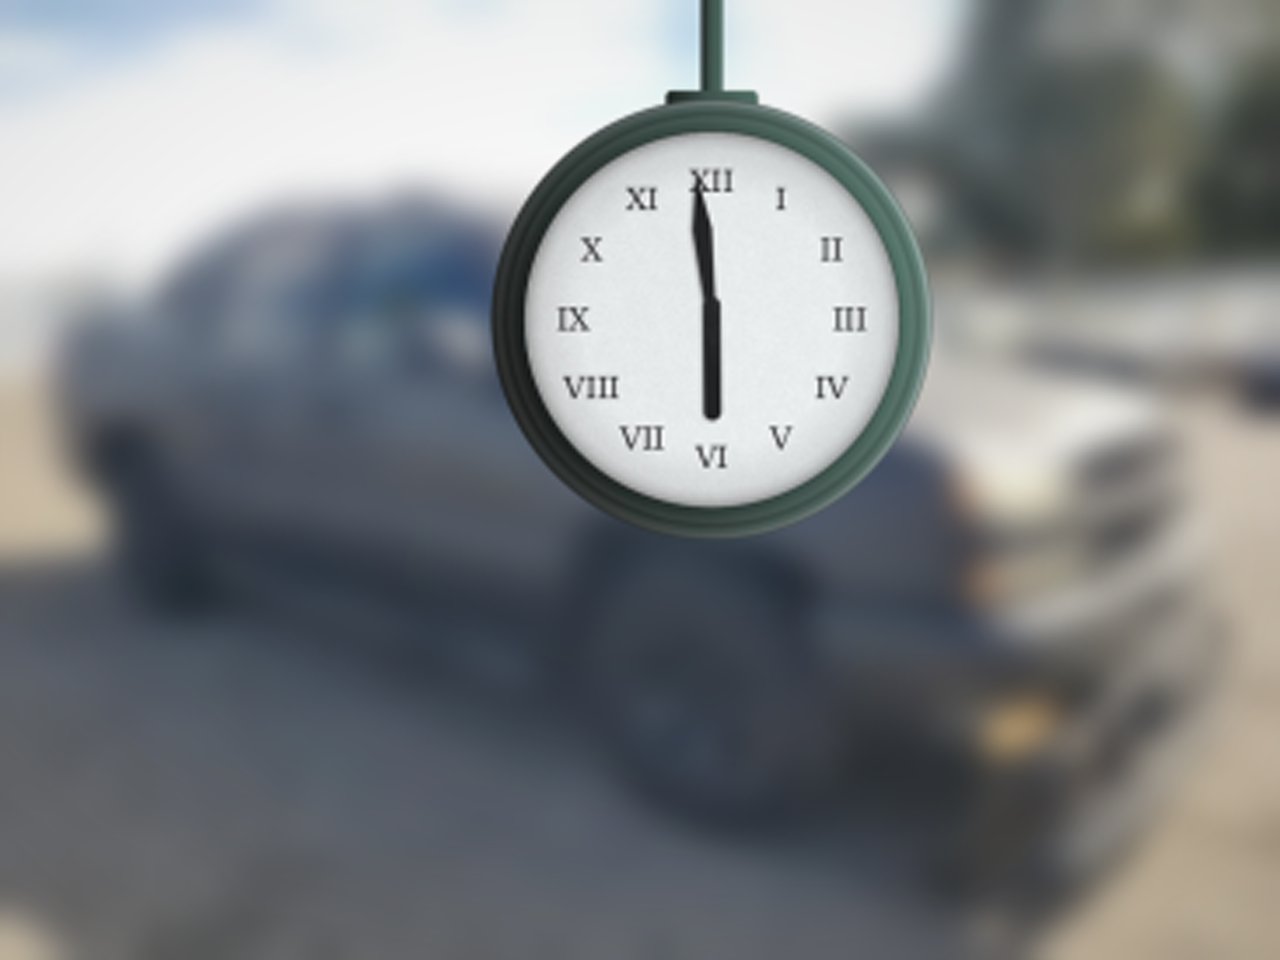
5:59
